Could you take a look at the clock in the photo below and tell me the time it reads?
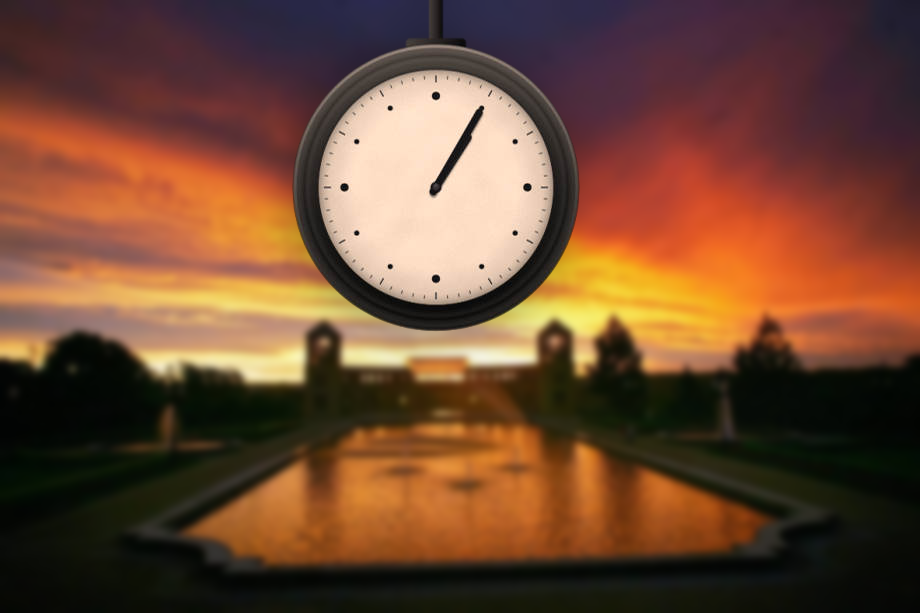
1:05
